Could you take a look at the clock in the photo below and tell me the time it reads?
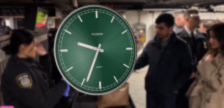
9:34
